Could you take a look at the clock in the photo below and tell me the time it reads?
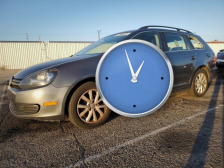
12:57
